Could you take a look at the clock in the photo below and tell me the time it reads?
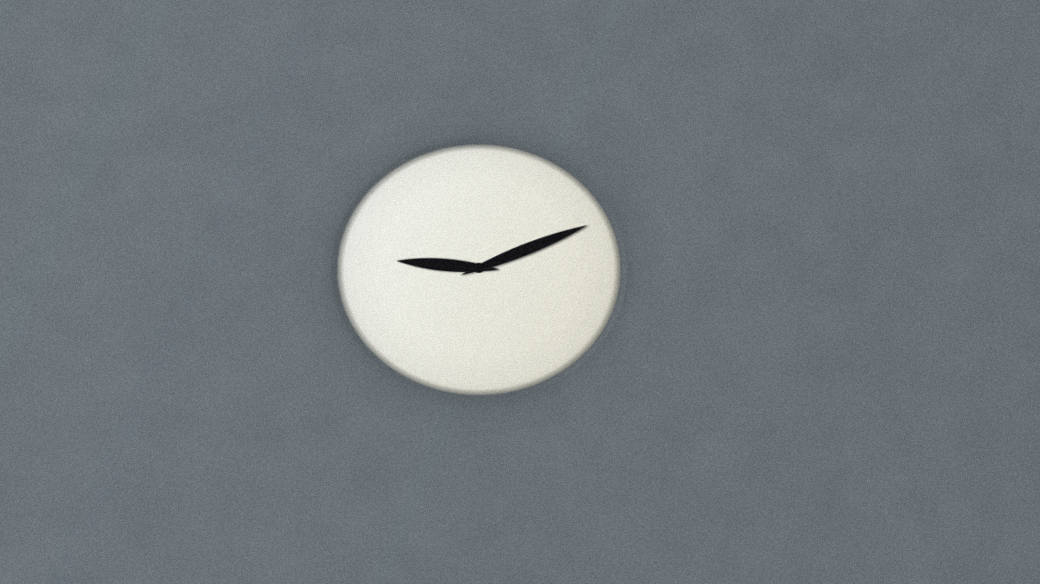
9:11
